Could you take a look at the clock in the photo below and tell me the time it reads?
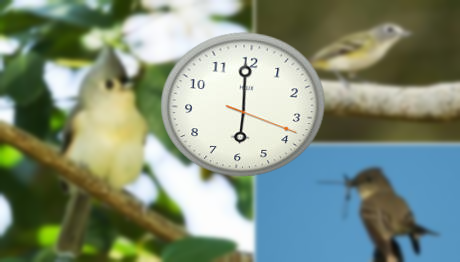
5:59:18
